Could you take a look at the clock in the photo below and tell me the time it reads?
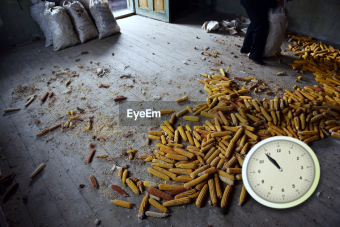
10:54
